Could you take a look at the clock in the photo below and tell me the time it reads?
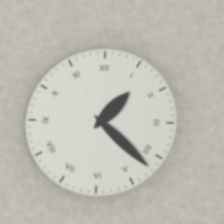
1:22
